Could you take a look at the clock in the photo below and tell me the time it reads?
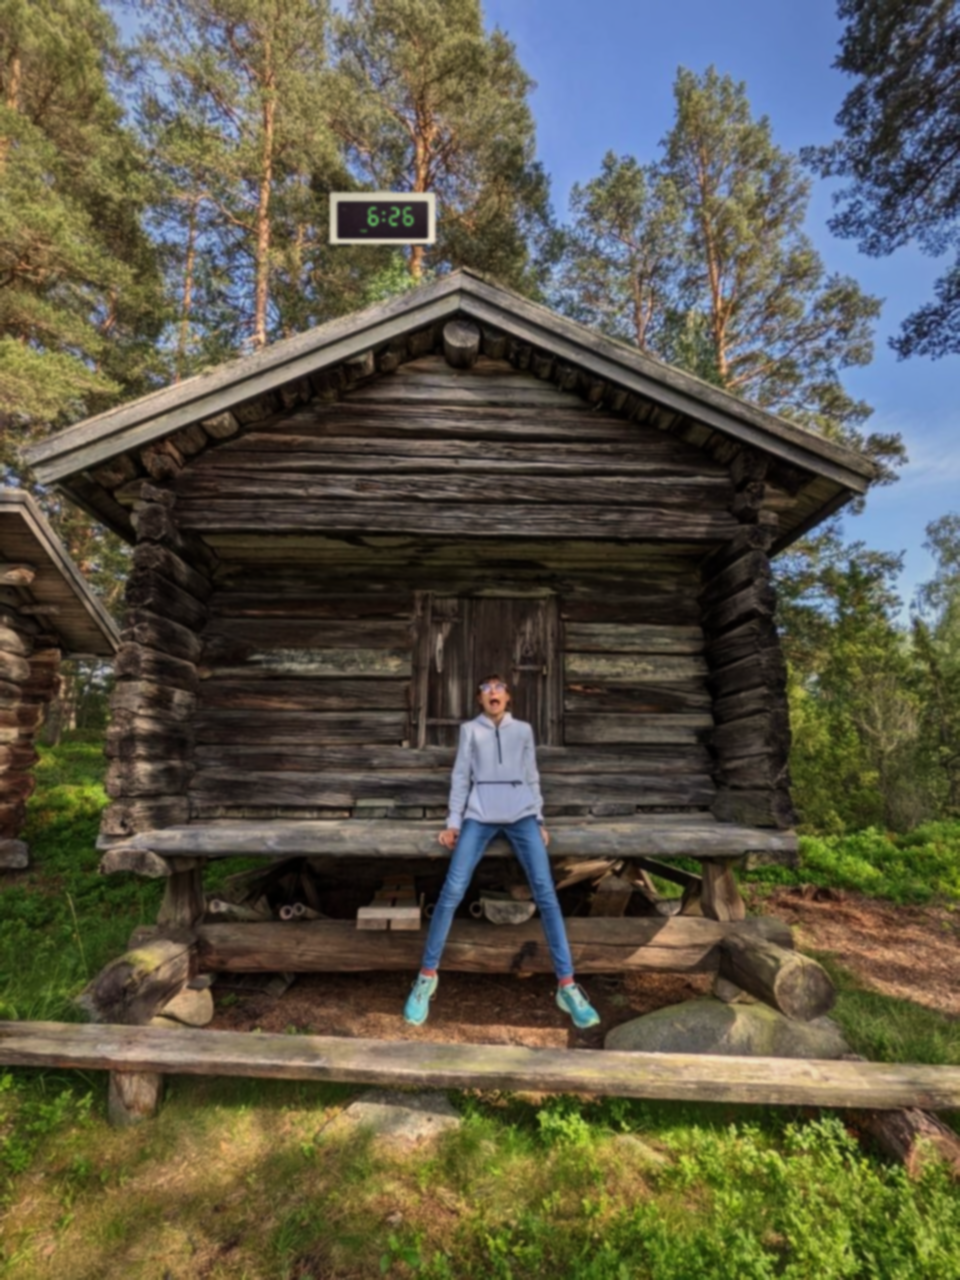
6:26
